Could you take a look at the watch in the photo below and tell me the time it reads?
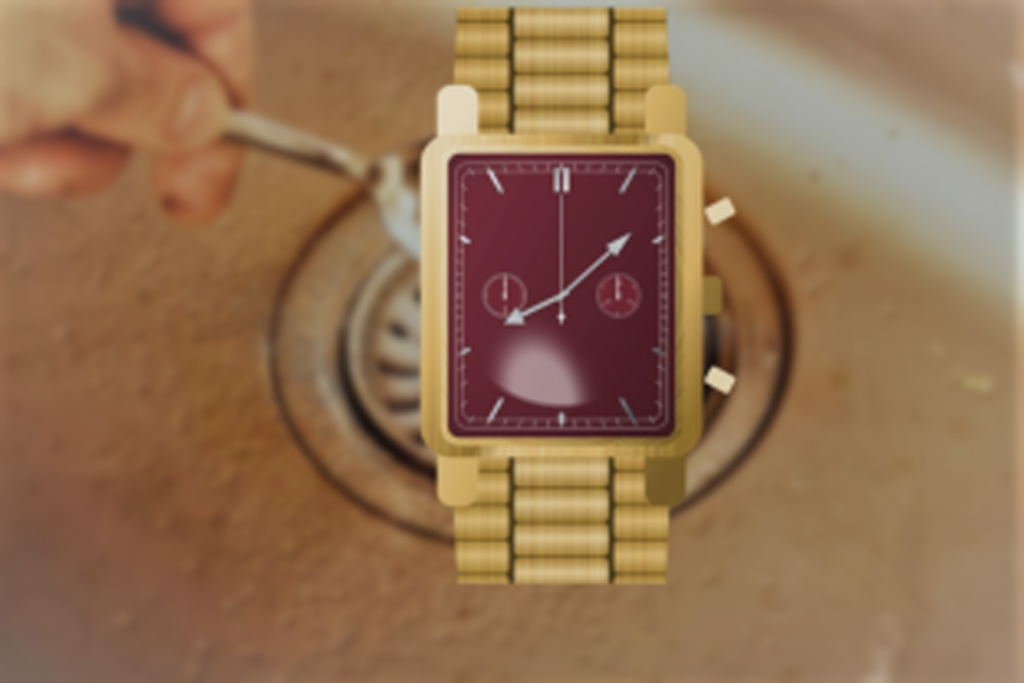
8:08
